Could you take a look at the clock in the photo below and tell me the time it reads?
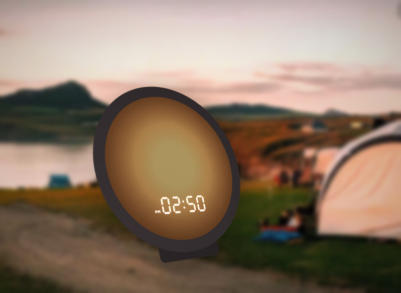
2:50
